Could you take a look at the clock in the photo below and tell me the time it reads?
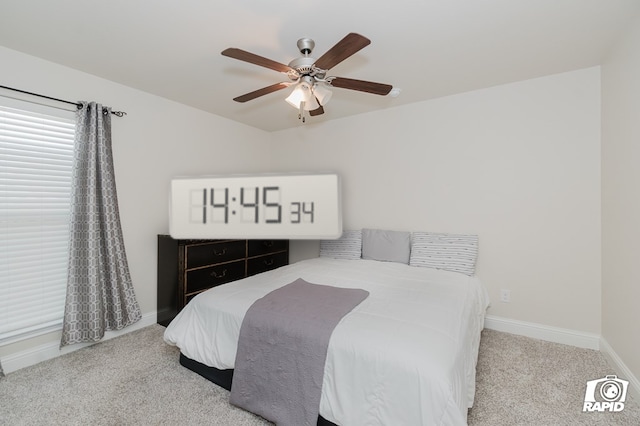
14:45:34
